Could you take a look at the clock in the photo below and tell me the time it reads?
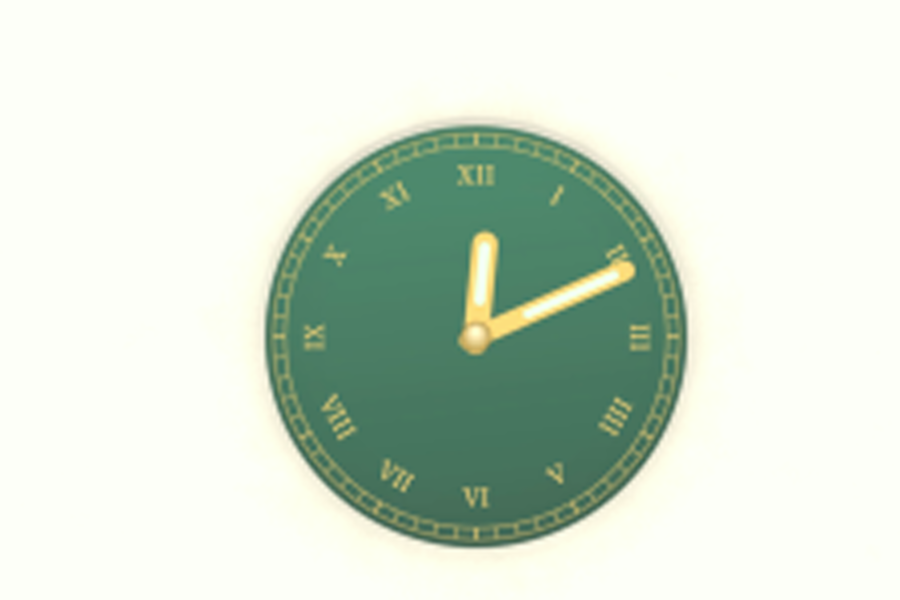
12:11
